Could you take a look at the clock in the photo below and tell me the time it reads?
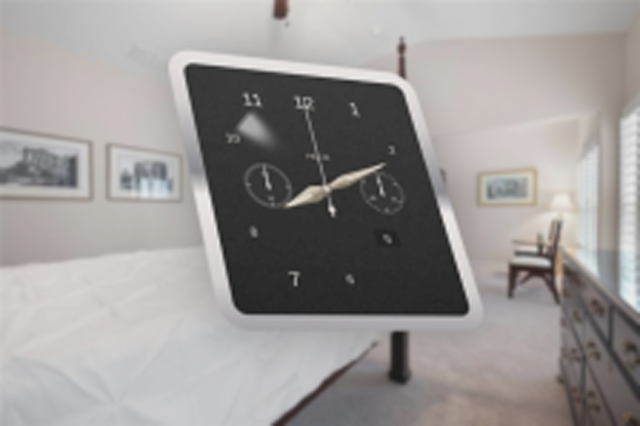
8:11
